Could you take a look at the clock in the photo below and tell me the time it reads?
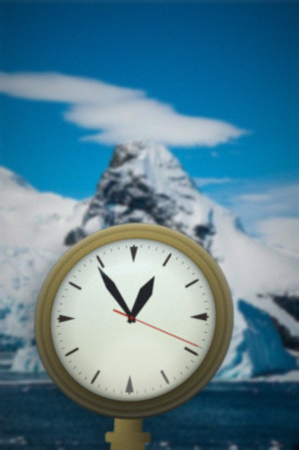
12:54:19
